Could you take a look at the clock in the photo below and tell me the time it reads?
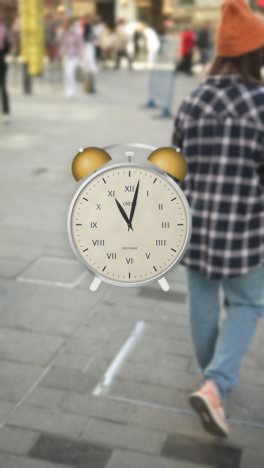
11:02
